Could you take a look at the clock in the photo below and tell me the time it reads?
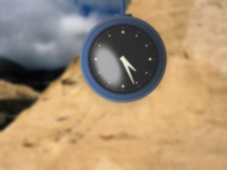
4:26
